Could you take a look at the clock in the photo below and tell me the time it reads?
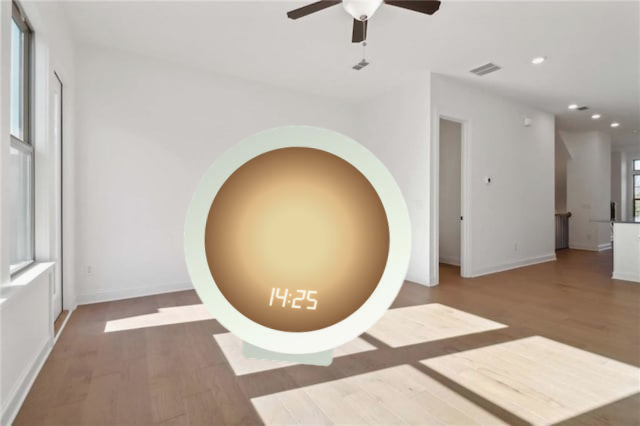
14:25
